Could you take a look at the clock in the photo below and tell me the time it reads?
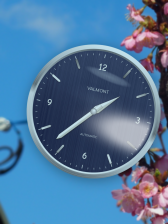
1:37
